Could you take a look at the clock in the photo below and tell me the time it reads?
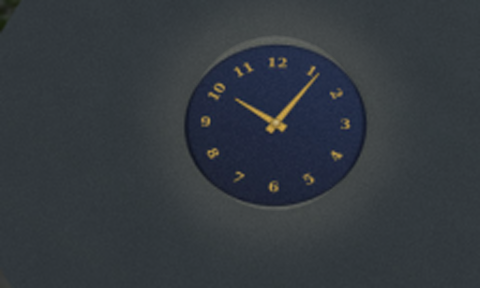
10:06
